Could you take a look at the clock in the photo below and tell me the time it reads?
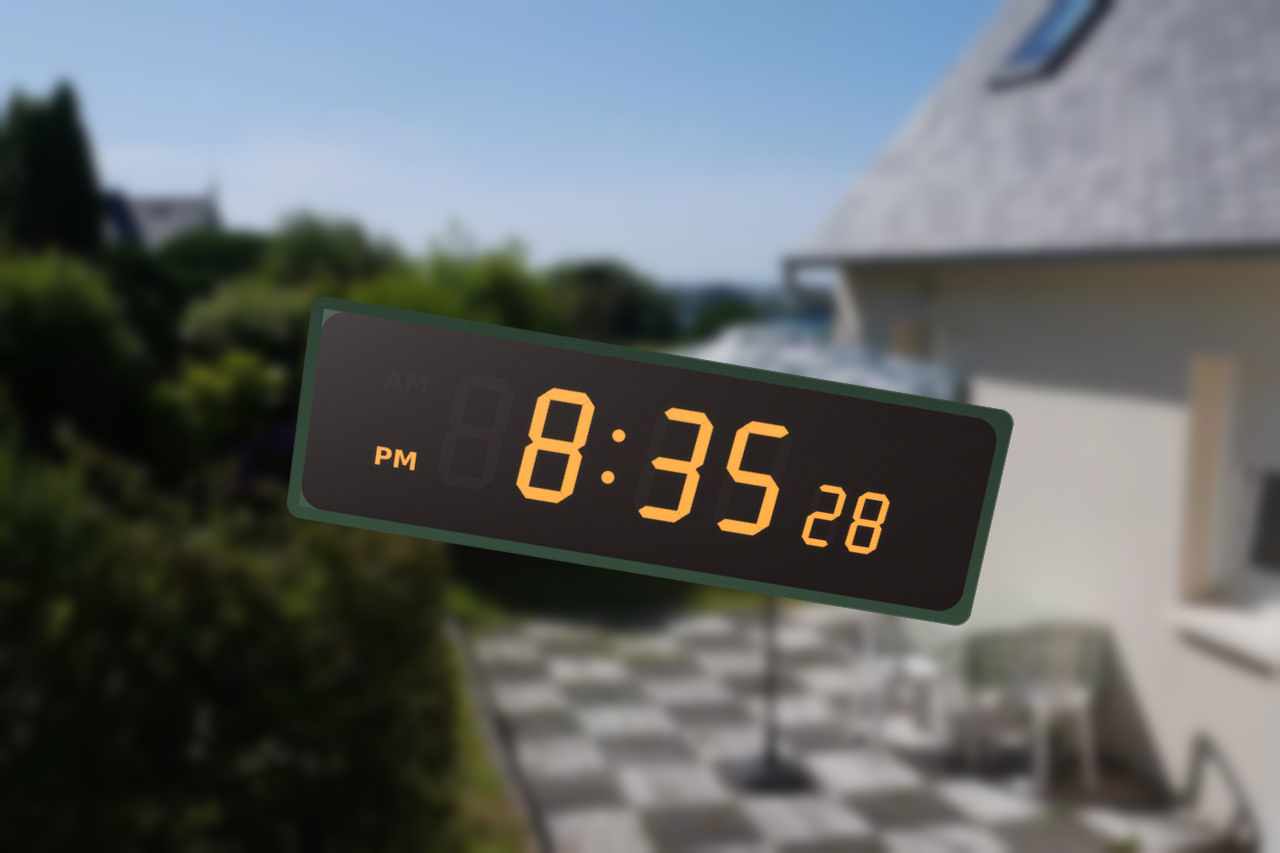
8:35:28
